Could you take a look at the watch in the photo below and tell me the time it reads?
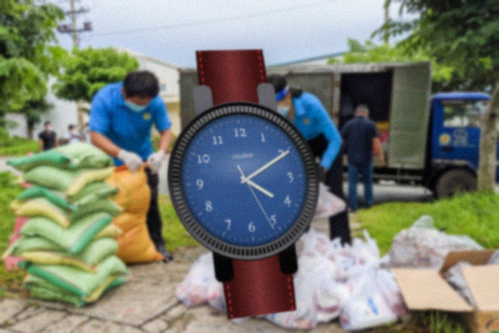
4:10:26
